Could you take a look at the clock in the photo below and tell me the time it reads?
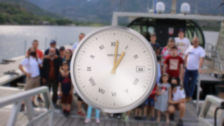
1:01
